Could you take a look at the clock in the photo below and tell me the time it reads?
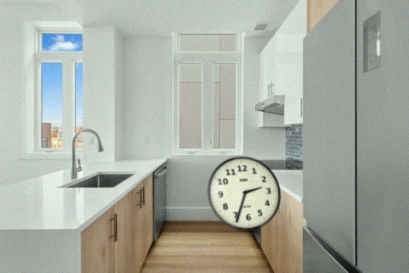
2:34
